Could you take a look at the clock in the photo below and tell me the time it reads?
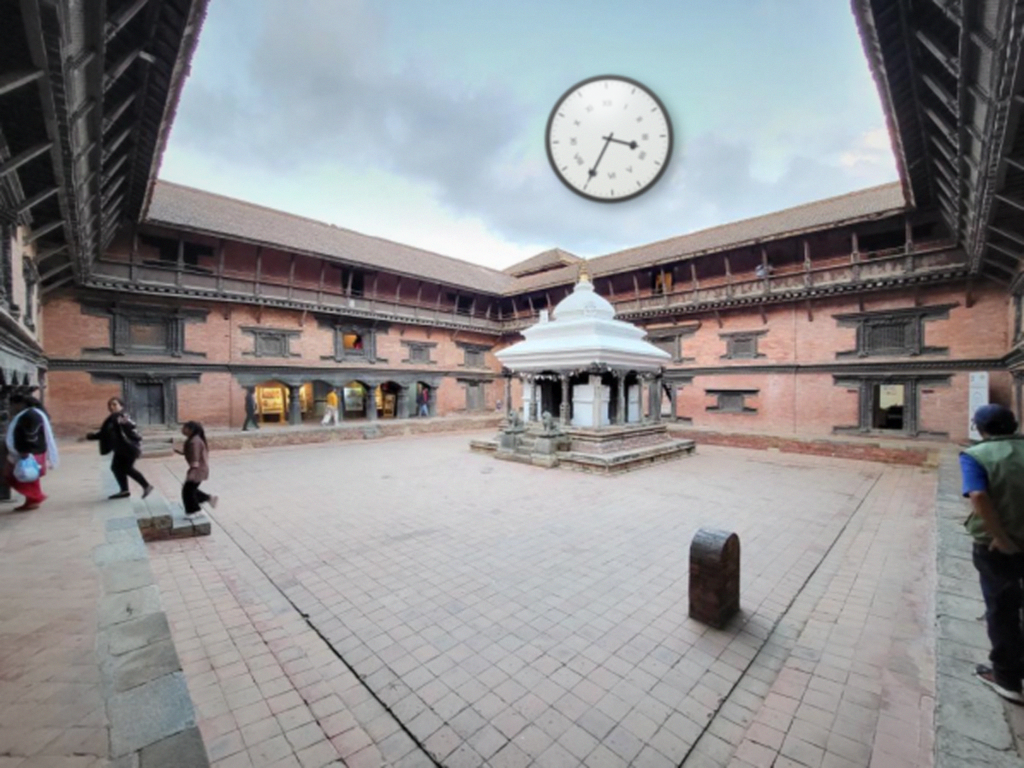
3:35
